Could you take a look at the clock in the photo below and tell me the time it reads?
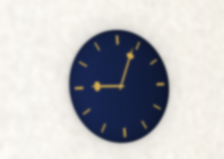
9:04
